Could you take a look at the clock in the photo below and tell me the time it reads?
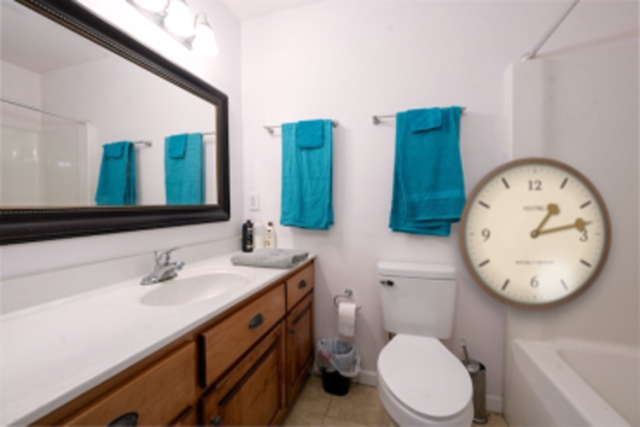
1:13
